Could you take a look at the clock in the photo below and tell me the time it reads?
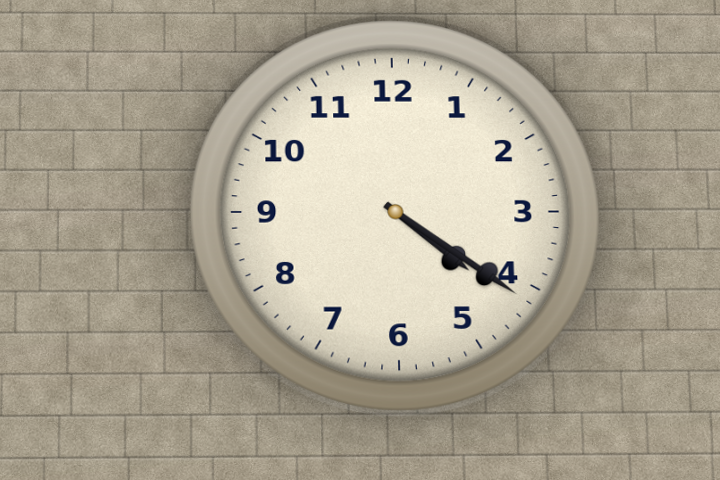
4:21
